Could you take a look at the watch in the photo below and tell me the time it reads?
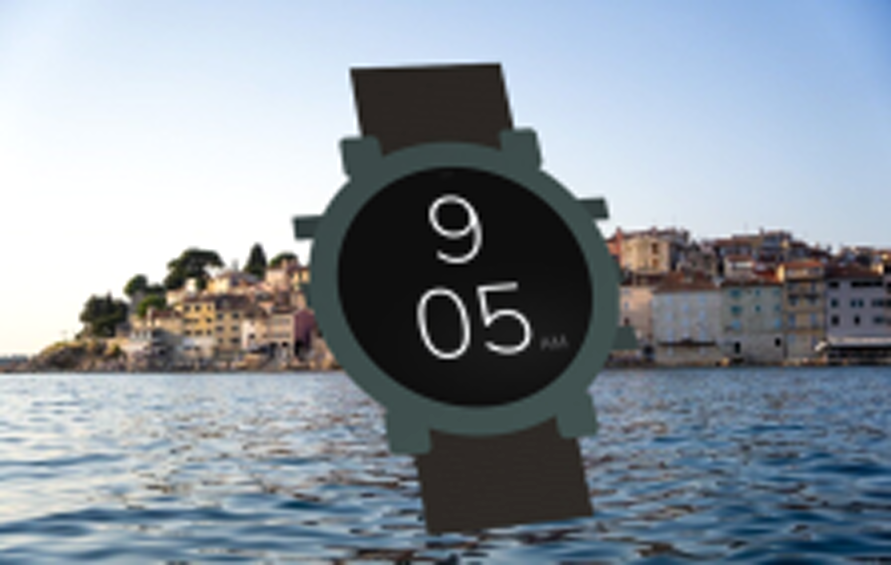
9:05
